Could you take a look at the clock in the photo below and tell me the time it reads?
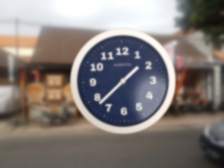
1:38
